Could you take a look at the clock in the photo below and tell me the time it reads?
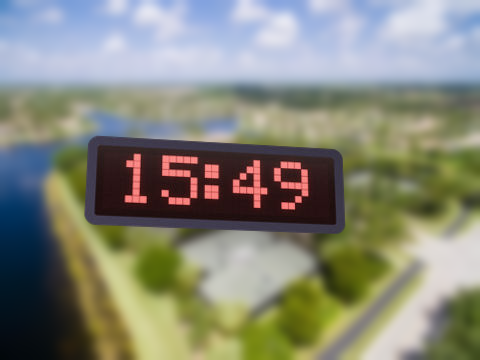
15:49
